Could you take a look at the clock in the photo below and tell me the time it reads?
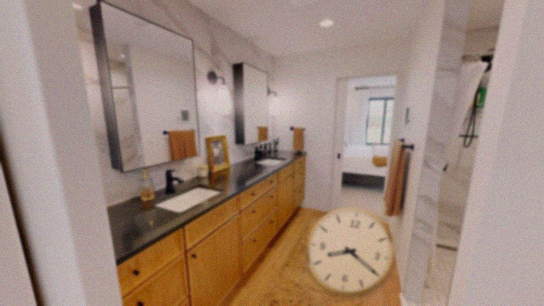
8:20
